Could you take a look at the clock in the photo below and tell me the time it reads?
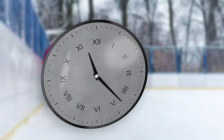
11:23
